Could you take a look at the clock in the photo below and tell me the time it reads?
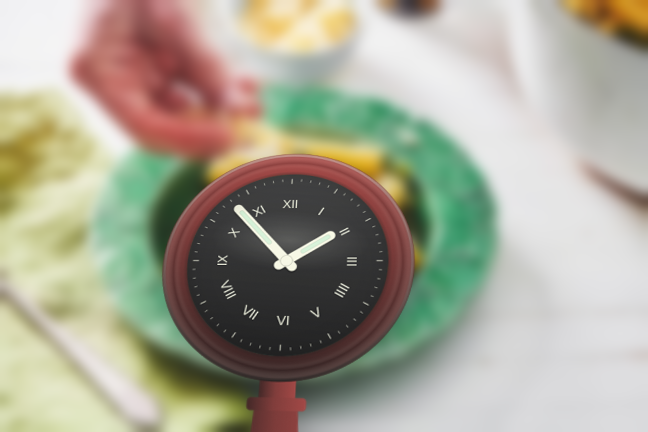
1:53
